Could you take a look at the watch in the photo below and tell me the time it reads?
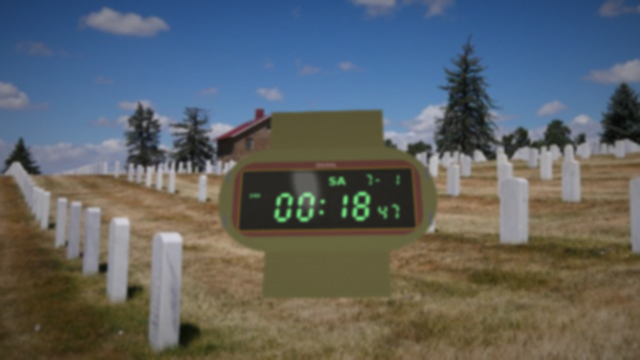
0:18:47
